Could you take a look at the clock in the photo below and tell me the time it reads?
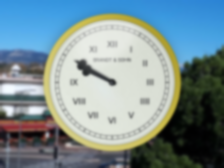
9:50
